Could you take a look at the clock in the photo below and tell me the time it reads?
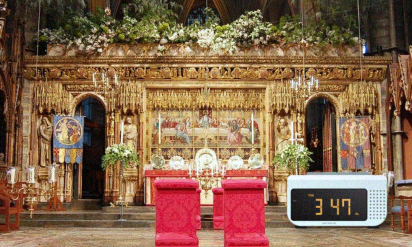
3:47
